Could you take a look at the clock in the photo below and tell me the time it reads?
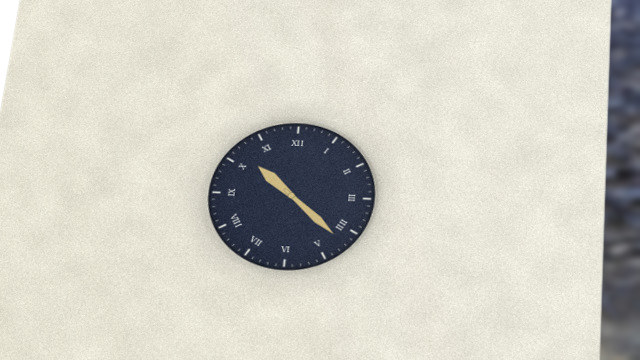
10:22
